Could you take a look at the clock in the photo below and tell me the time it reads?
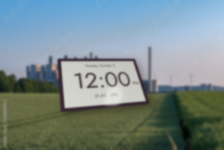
12:00
